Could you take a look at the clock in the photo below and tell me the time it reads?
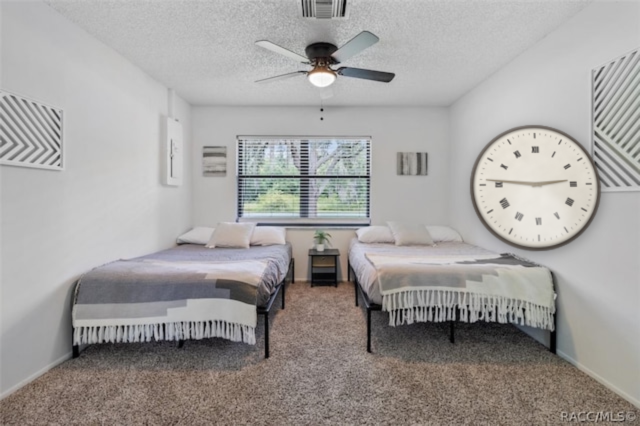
2:46
